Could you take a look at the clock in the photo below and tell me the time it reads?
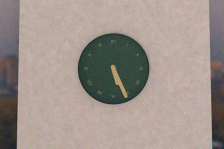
5:26
